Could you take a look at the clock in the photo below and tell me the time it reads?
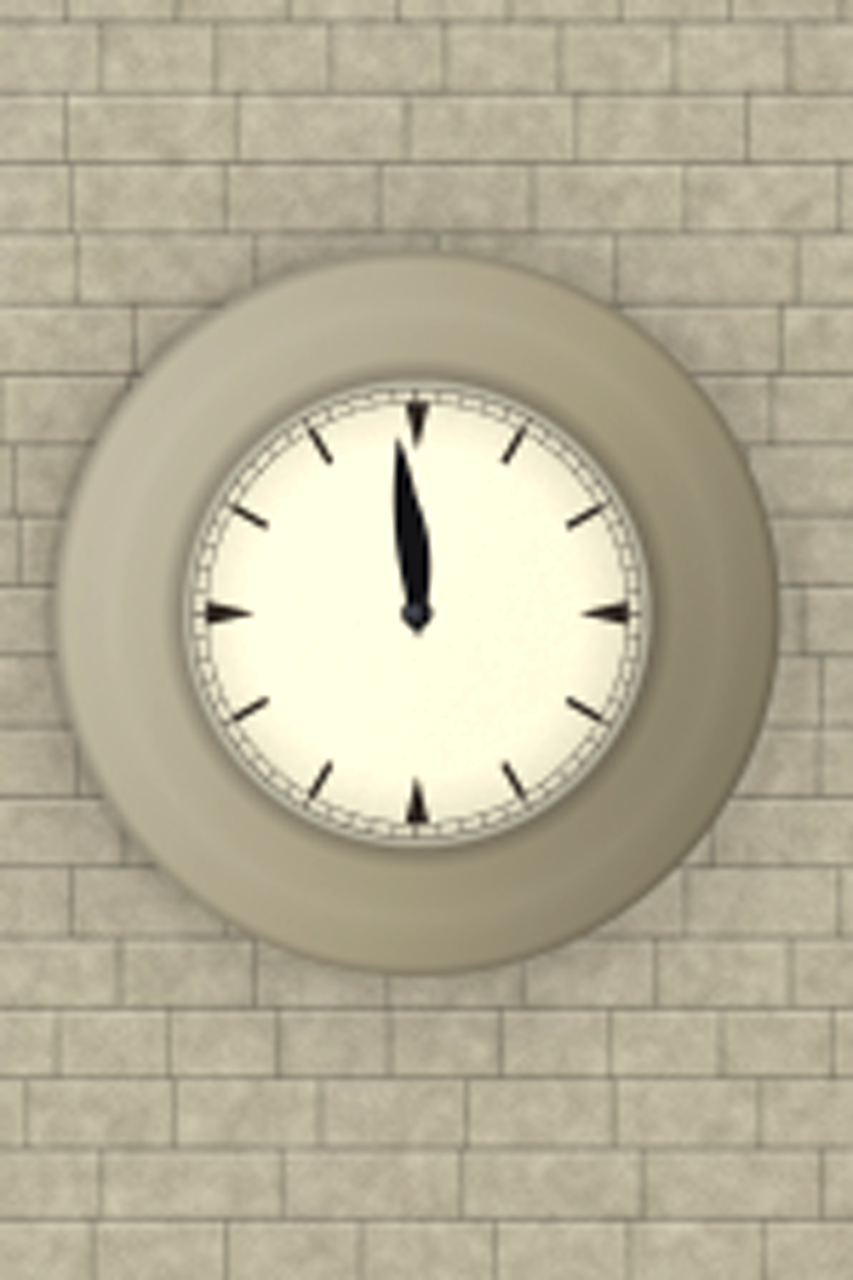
11:59
